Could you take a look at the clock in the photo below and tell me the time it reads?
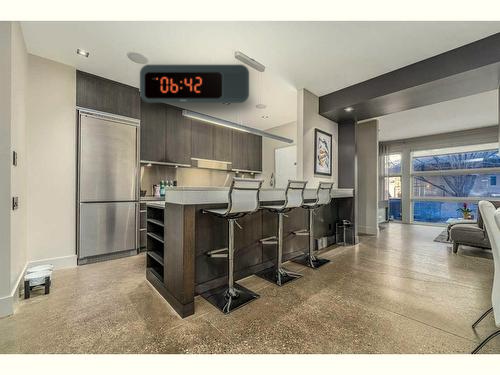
6:42
